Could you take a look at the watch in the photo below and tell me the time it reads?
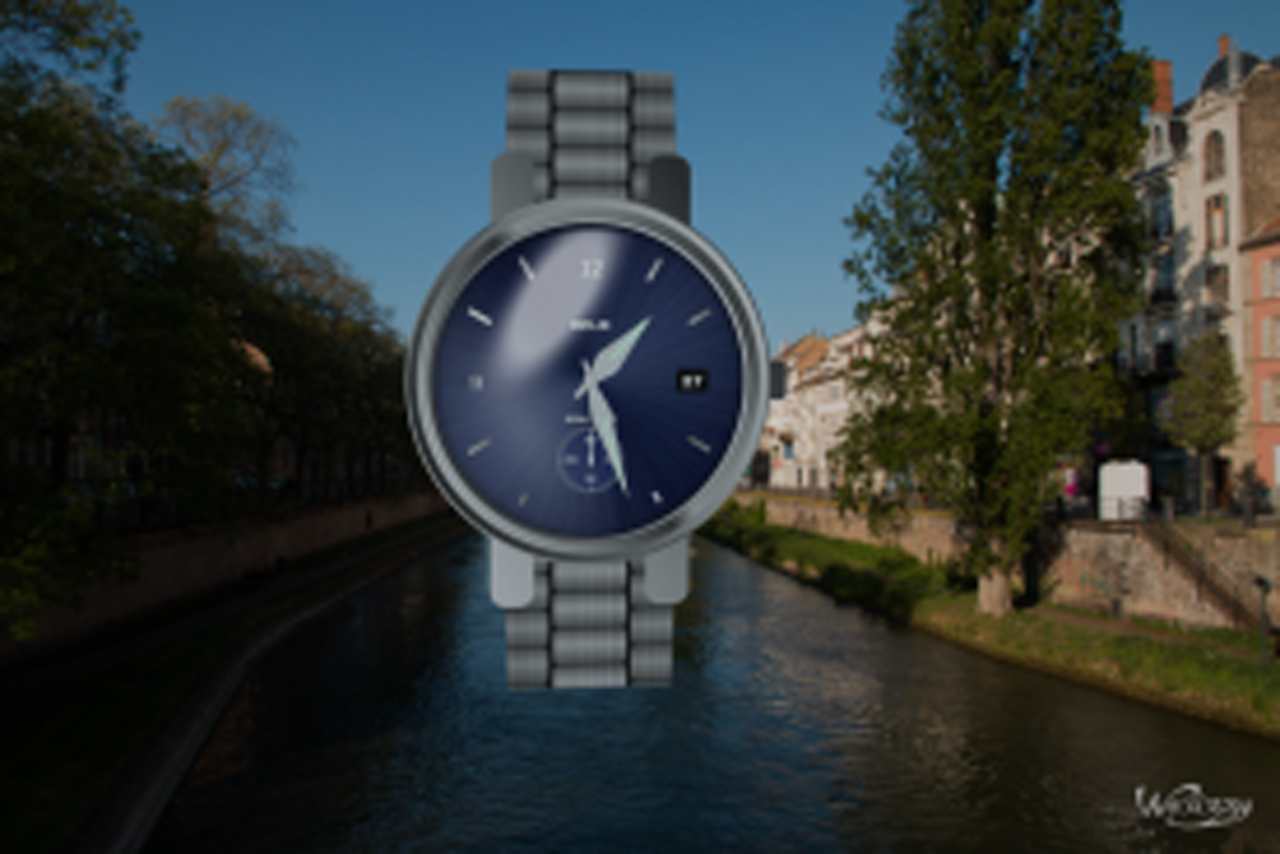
1:27
